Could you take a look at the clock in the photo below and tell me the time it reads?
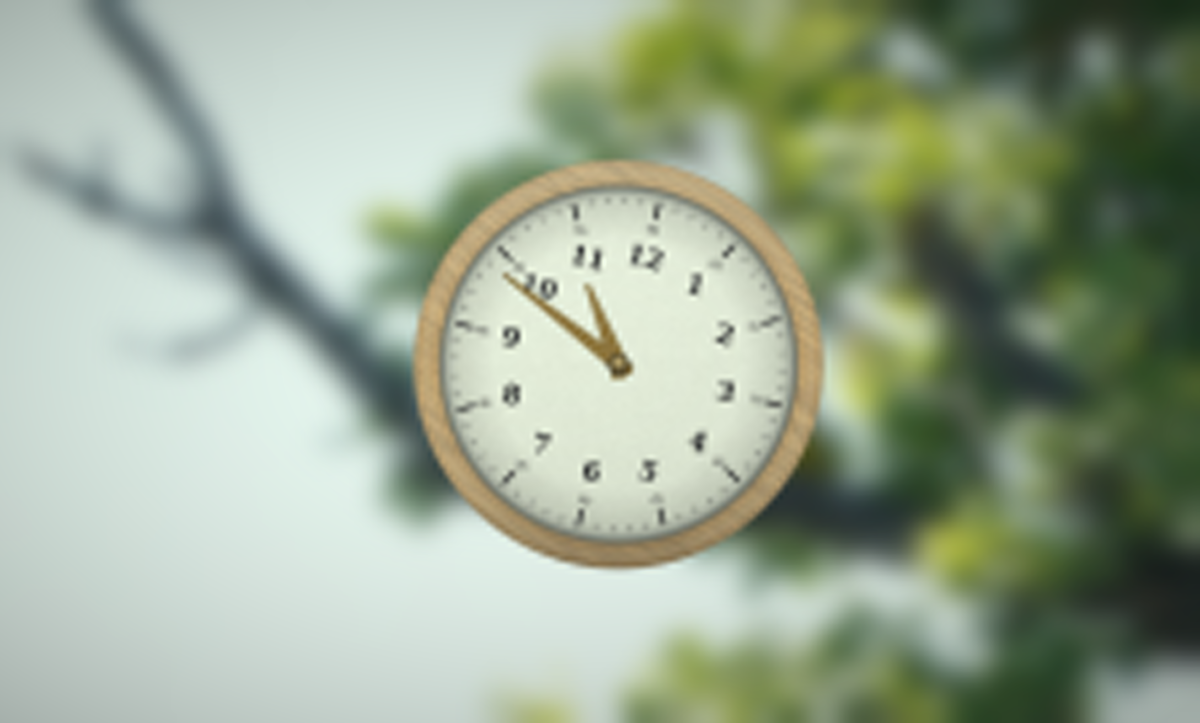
10:49
